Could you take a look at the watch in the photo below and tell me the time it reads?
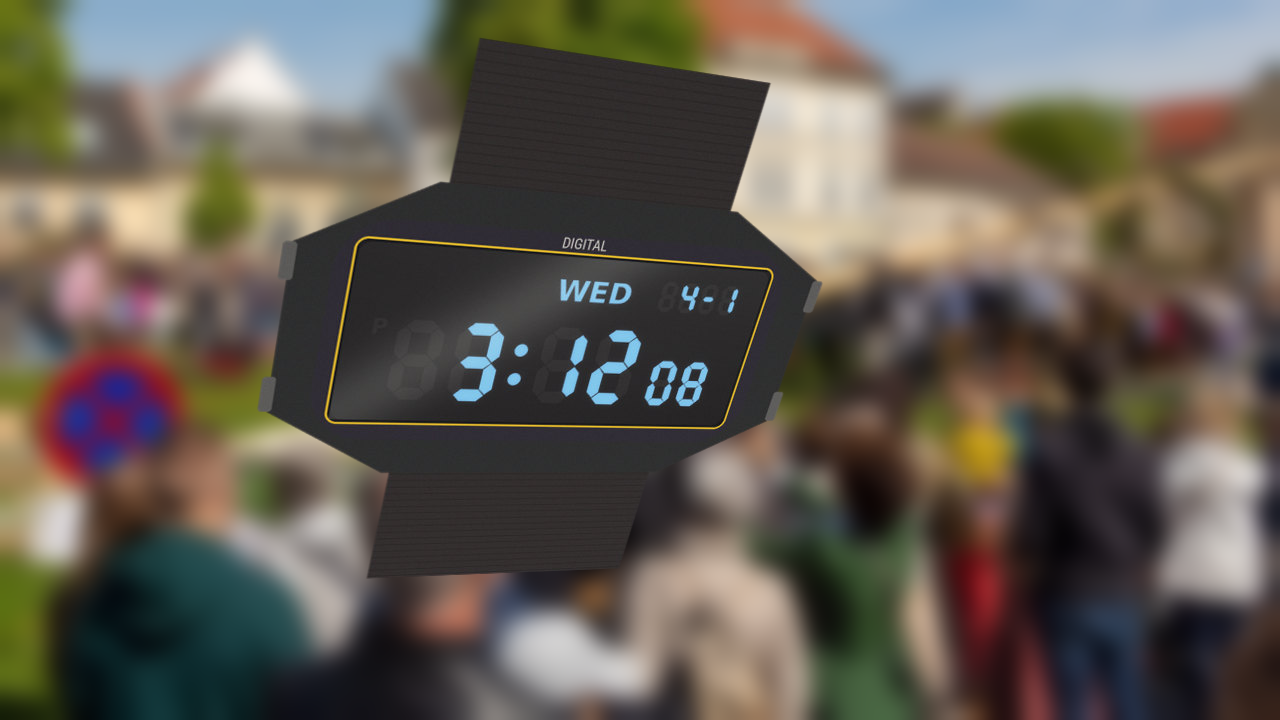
3:12:08
